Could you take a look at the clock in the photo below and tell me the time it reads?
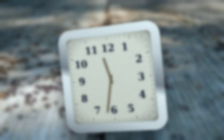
11:32
